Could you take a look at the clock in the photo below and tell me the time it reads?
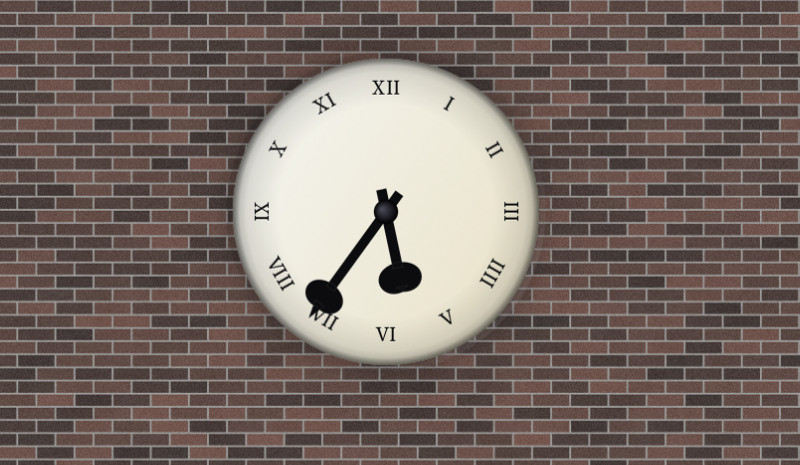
5:36
